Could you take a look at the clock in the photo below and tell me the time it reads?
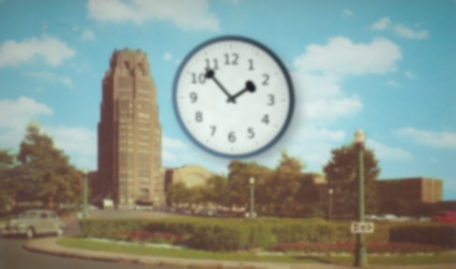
1:53
